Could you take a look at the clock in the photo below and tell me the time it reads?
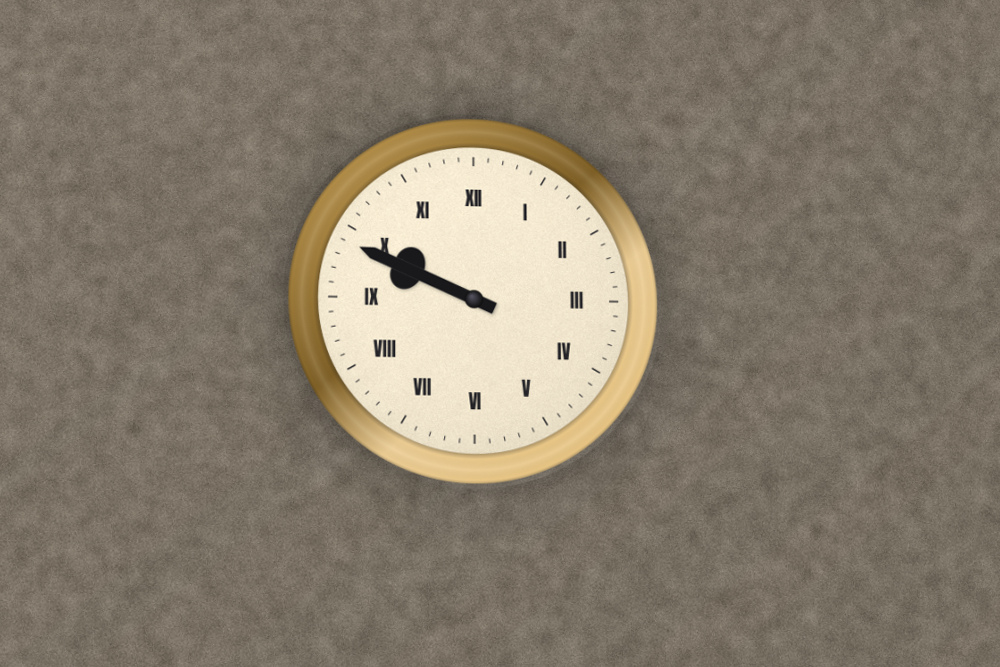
9:49
